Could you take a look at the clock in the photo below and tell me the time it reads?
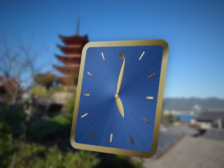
5:01
